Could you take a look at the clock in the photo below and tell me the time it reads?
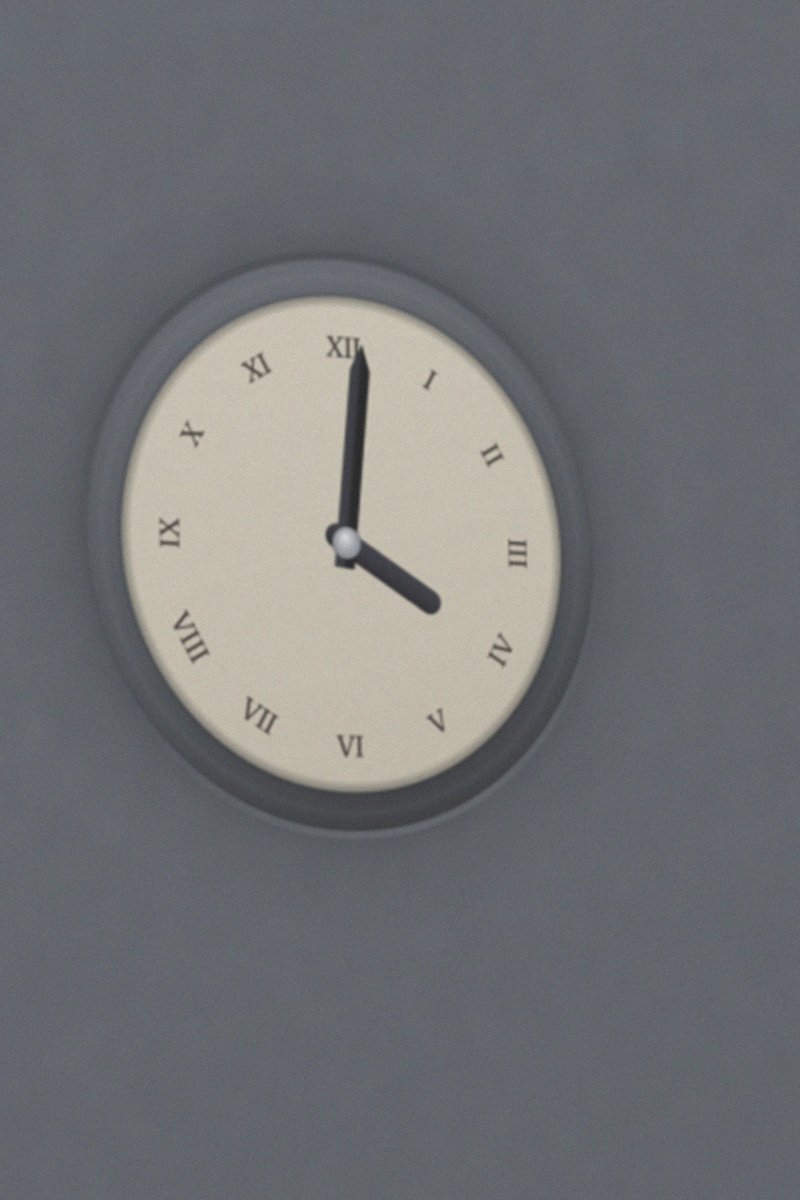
4:01
